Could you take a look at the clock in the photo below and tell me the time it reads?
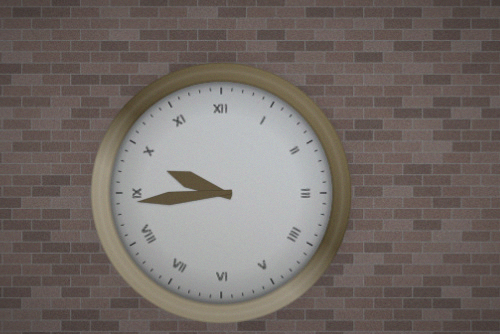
9:44
